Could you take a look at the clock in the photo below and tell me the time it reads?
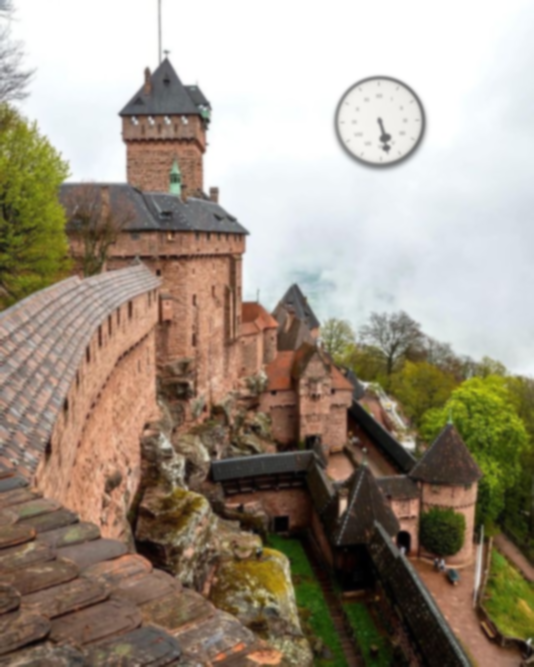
5:28
